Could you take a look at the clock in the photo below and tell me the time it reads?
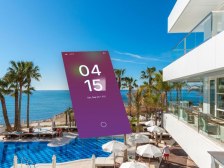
4:15
